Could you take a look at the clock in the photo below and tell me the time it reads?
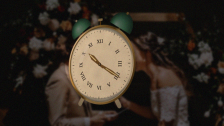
10:20
